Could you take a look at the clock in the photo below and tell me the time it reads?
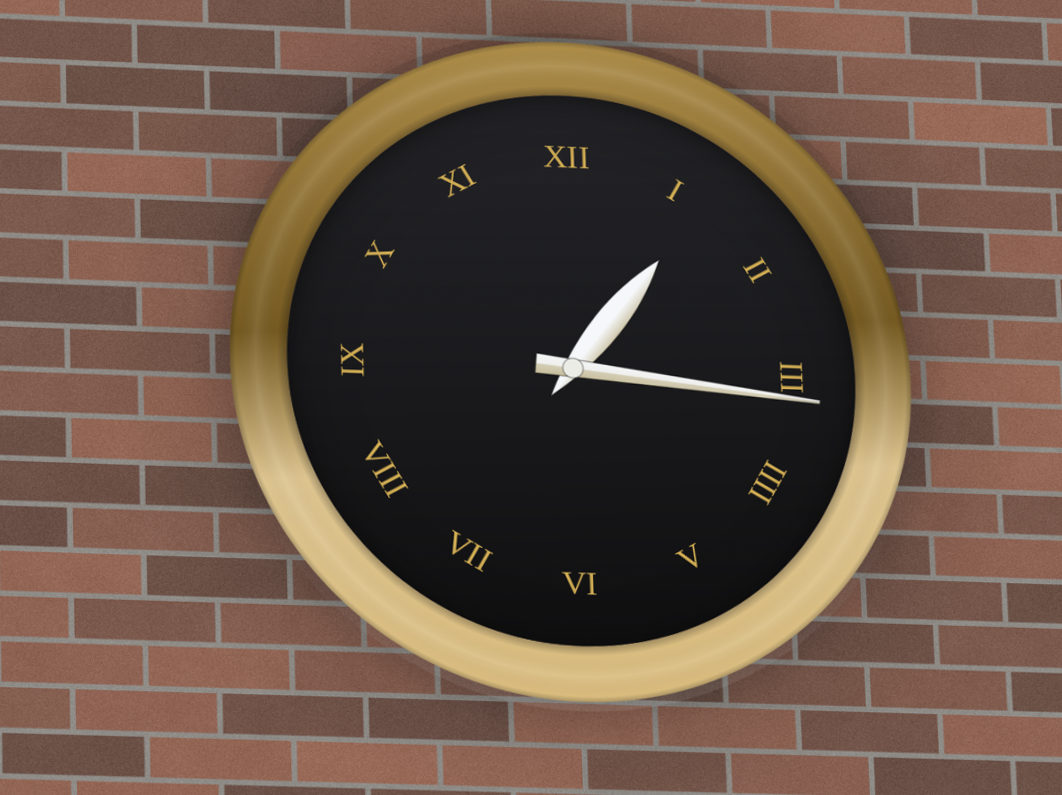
1:16
